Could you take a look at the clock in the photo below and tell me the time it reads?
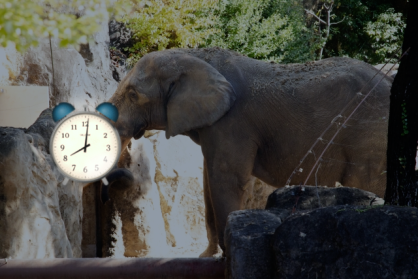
8:01
